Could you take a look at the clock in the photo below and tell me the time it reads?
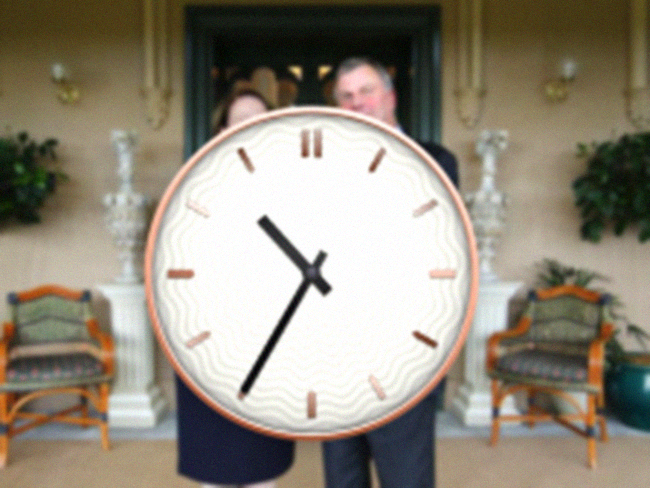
10:35
